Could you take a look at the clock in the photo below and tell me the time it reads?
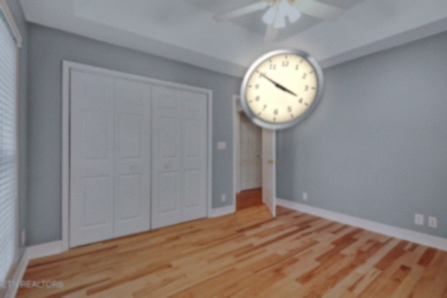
3:50
